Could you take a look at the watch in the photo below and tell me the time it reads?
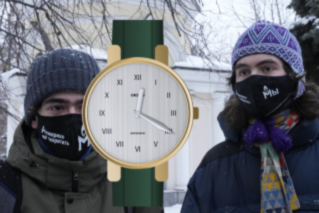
12:20
